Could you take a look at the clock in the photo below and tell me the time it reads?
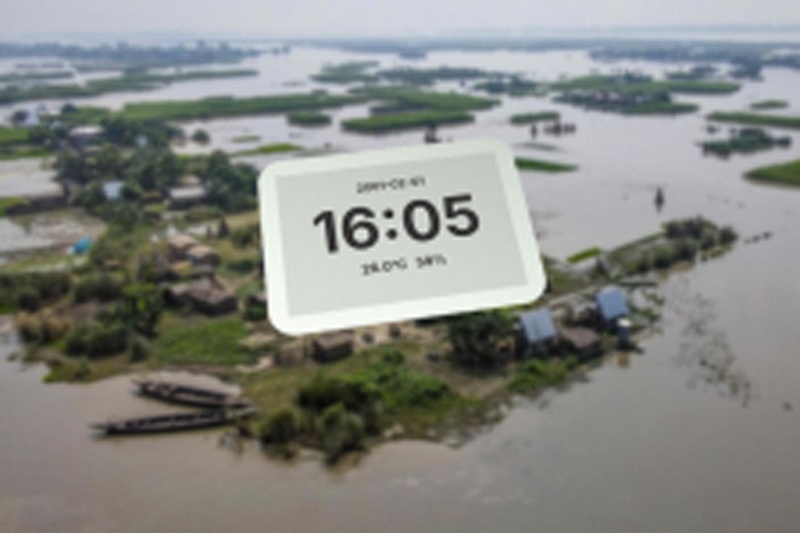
16:05
